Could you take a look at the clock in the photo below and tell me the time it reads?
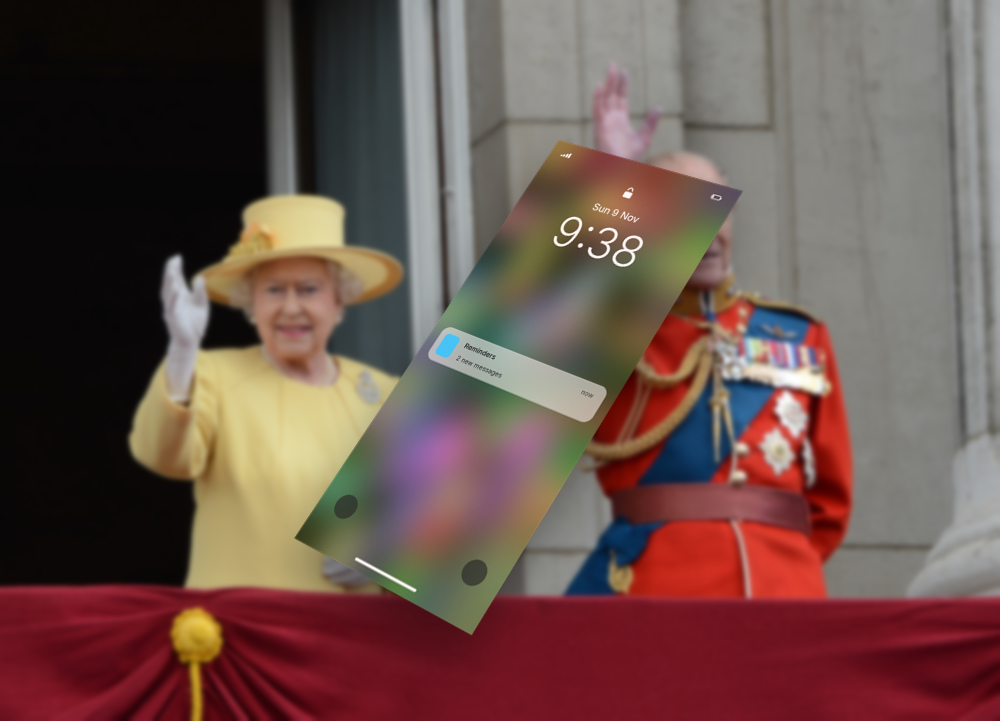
9:38
